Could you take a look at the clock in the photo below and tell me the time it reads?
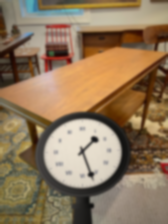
1:27
